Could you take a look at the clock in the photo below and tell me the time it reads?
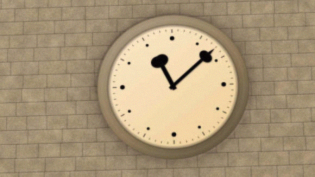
11:08
